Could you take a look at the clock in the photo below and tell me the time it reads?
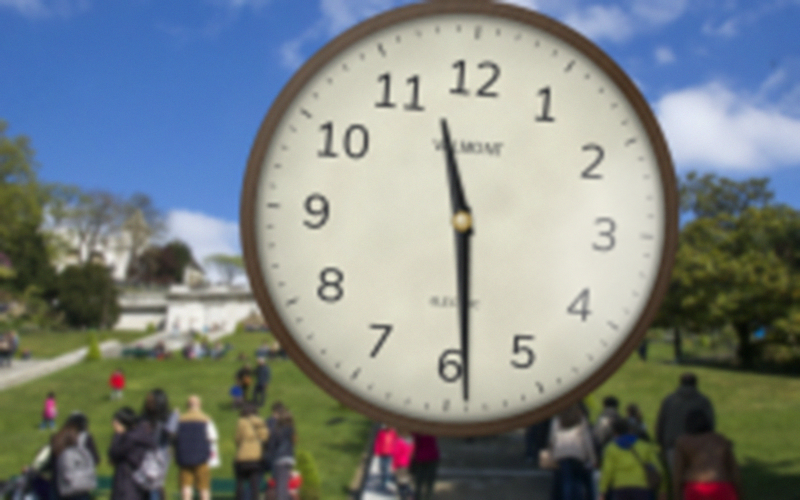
11:29
